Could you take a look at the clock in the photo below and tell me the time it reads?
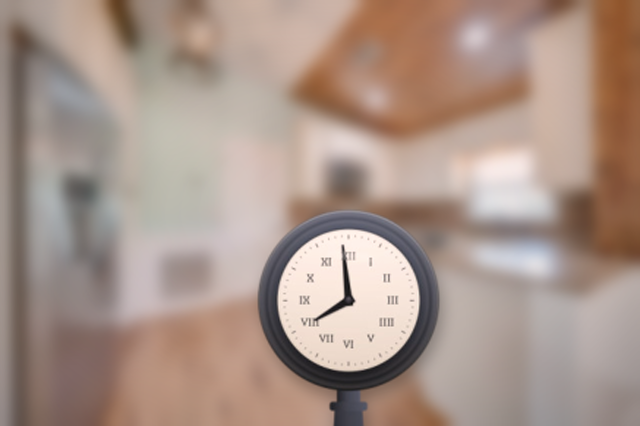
7:59
